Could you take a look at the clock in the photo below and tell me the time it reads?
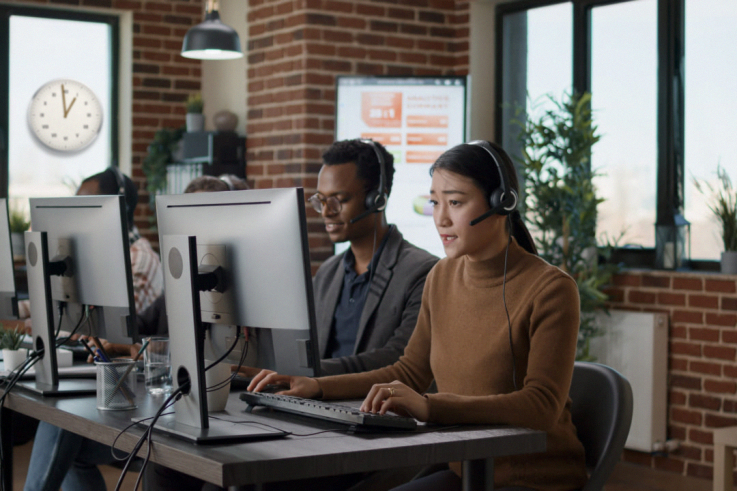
12:59
